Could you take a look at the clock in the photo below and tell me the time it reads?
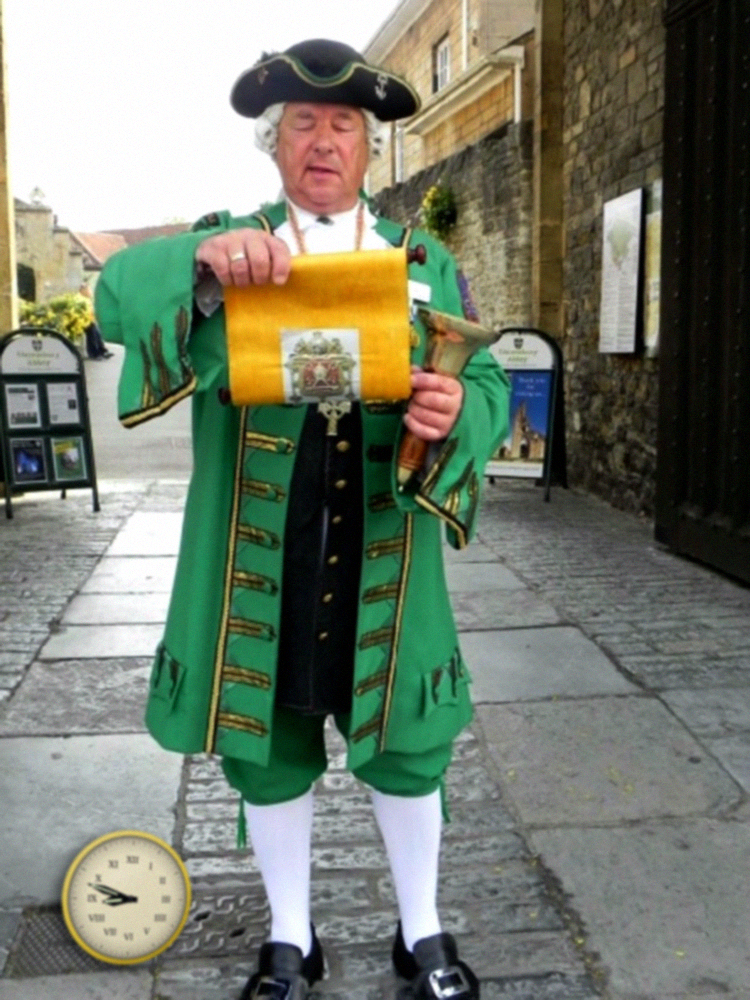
8:48
